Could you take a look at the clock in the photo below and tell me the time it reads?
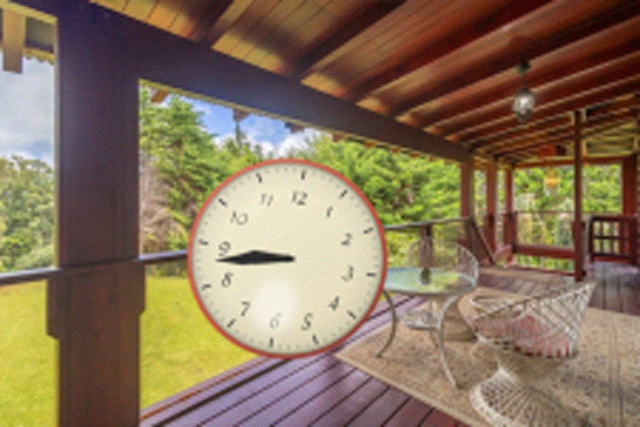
8:43
